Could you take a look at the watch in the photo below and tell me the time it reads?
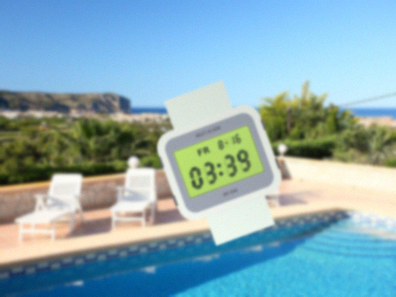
3:39
